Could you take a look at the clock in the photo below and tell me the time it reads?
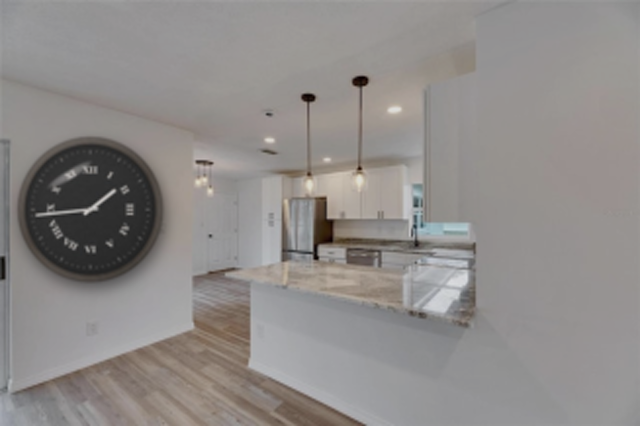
1:44
